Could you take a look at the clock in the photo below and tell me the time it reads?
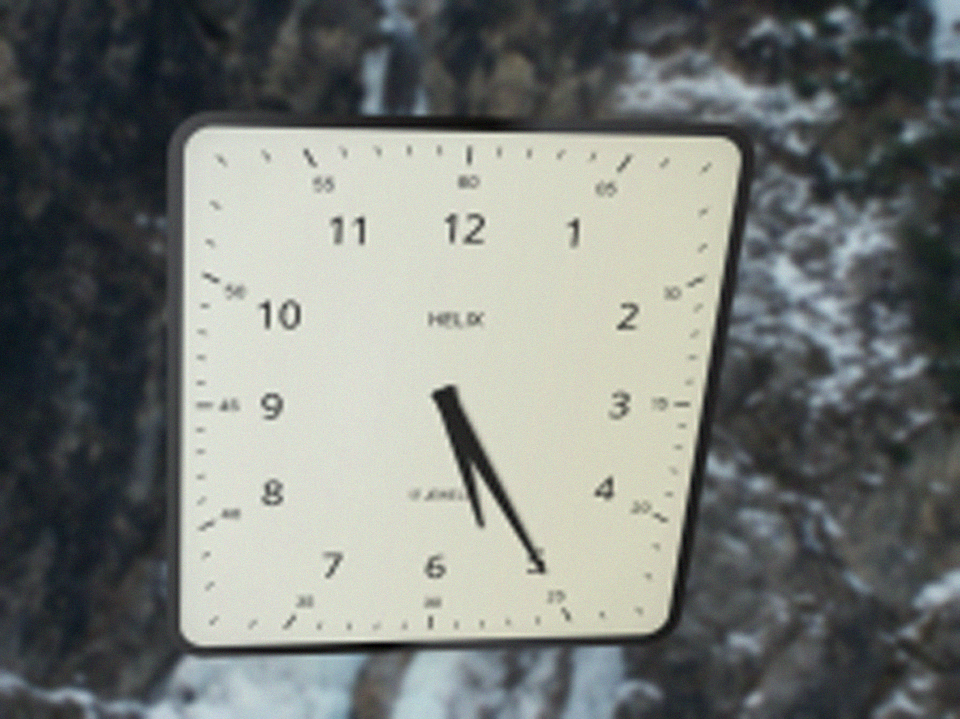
5:25
